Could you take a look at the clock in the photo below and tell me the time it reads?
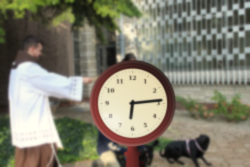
6:14
